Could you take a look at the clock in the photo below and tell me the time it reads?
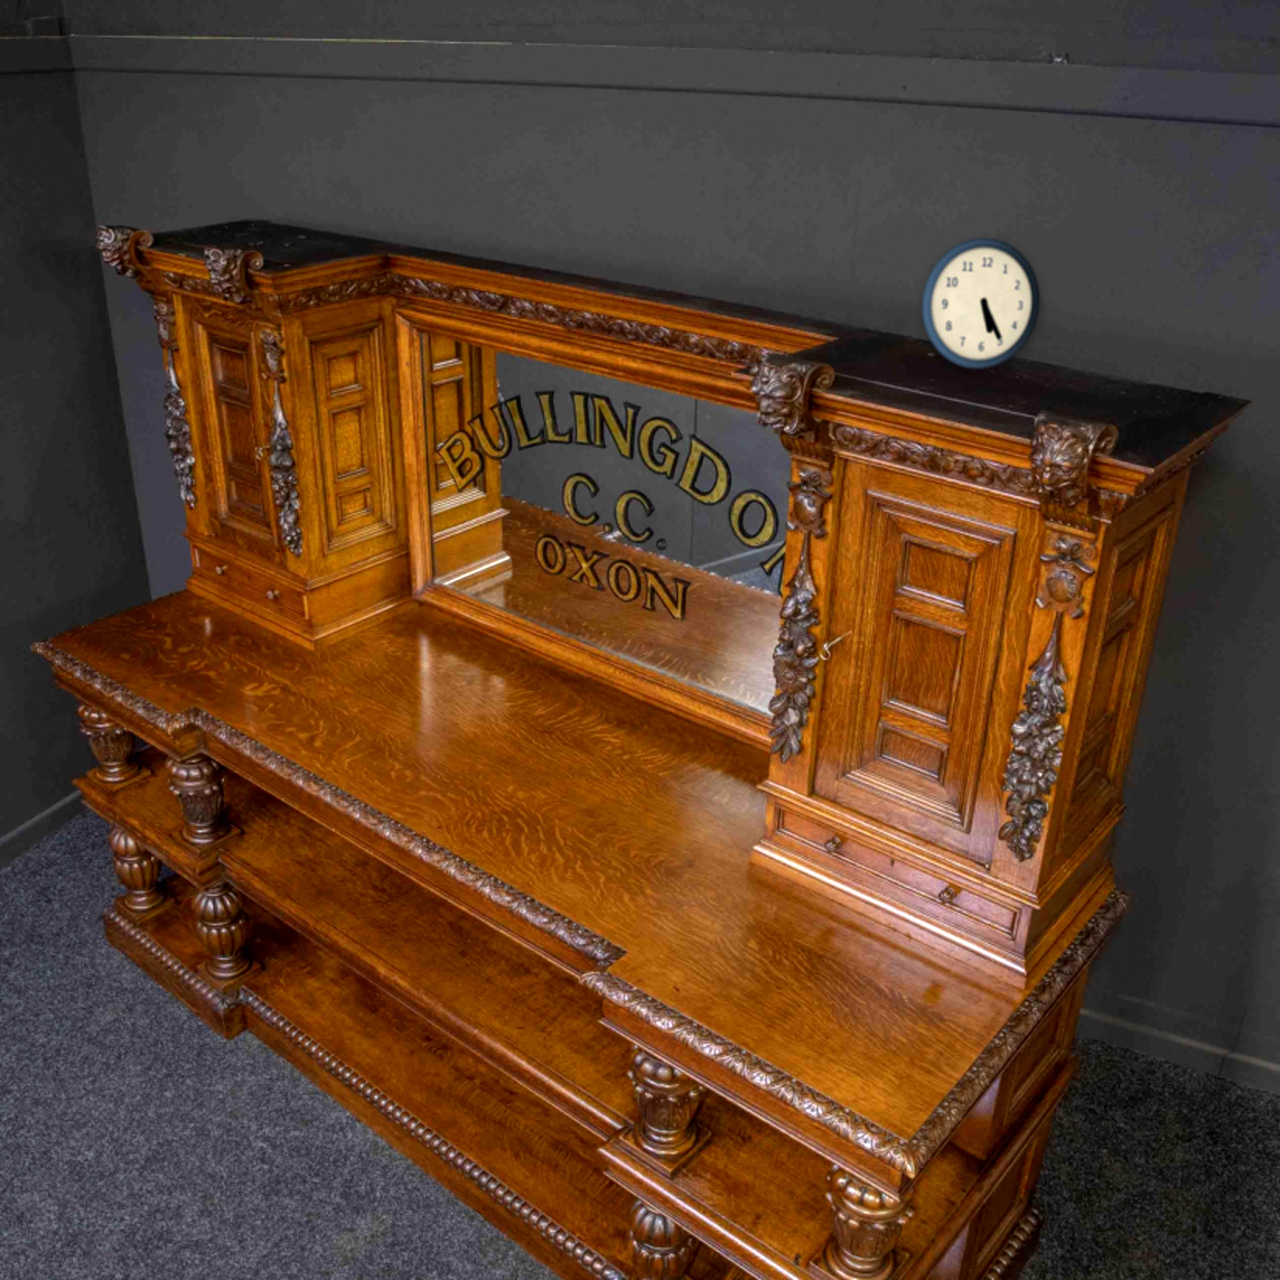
5:25
